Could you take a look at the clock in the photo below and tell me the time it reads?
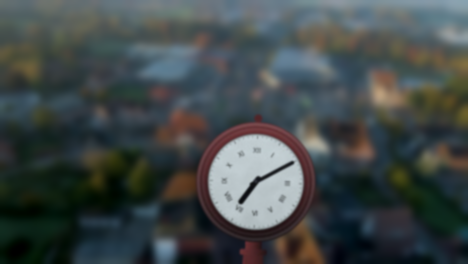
7:10
